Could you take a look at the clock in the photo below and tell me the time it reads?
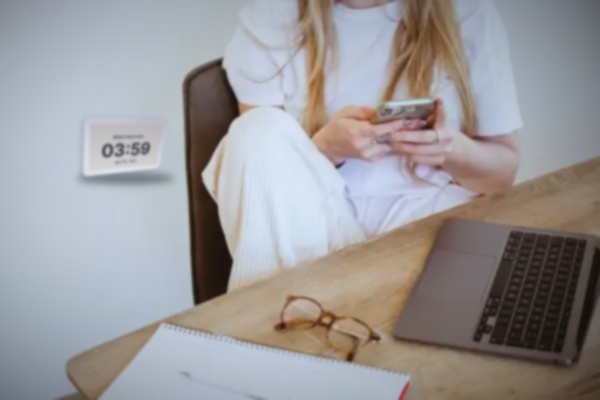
3:59
